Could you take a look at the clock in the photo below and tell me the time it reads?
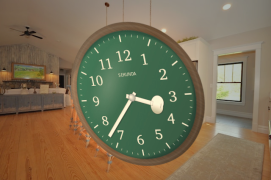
3:37
